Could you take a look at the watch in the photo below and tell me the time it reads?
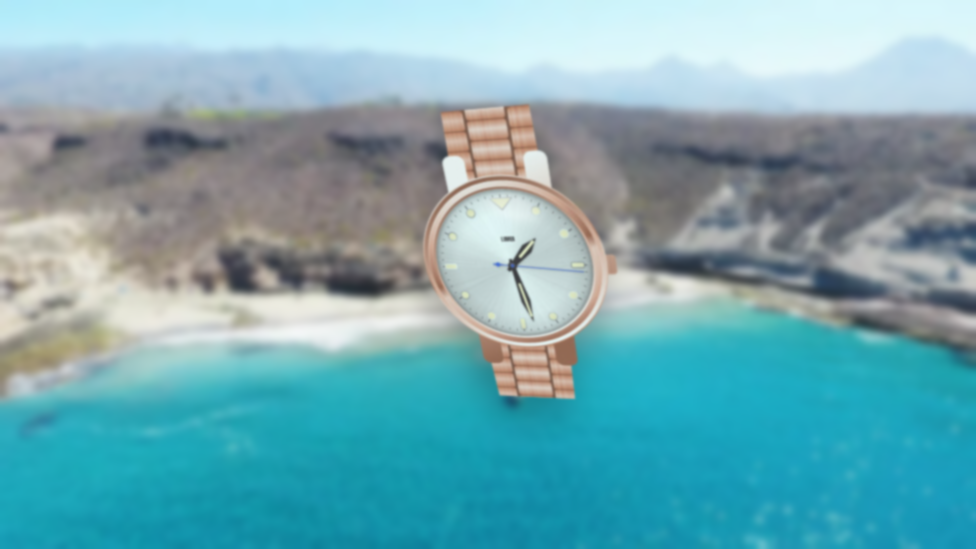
1:28:16
